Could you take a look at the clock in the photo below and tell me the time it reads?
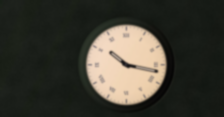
10:17
